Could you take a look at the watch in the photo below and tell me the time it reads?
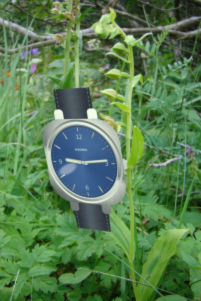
9:14
